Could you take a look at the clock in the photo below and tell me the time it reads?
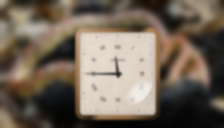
11:45
